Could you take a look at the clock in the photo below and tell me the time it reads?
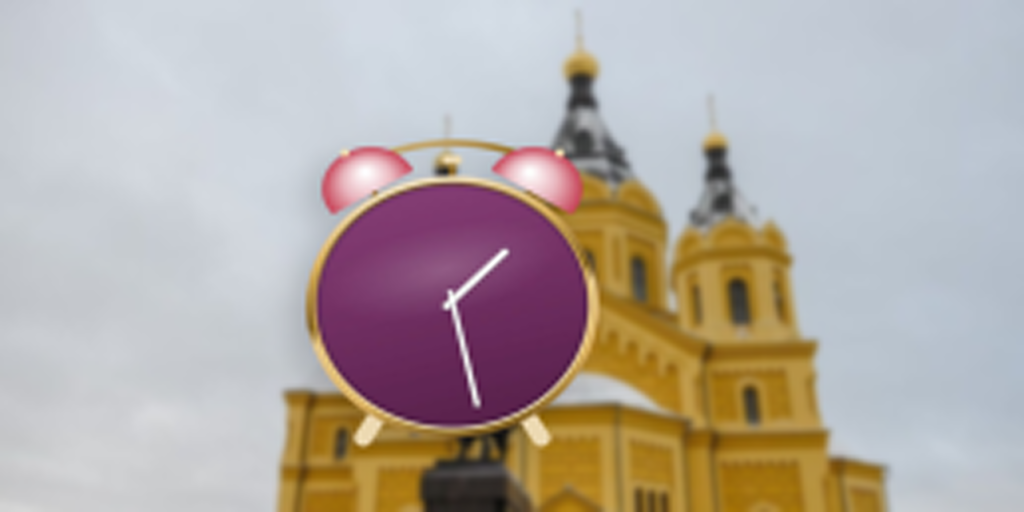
1:28
